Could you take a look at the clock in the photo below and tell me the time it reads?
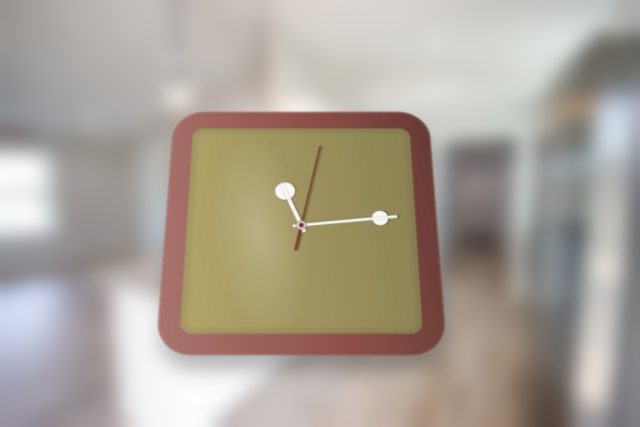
11:14:02
